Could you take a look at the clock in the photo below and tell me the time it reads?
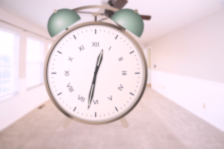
12:32
